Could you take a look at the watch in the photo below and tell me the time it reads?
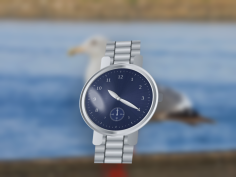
10:20
